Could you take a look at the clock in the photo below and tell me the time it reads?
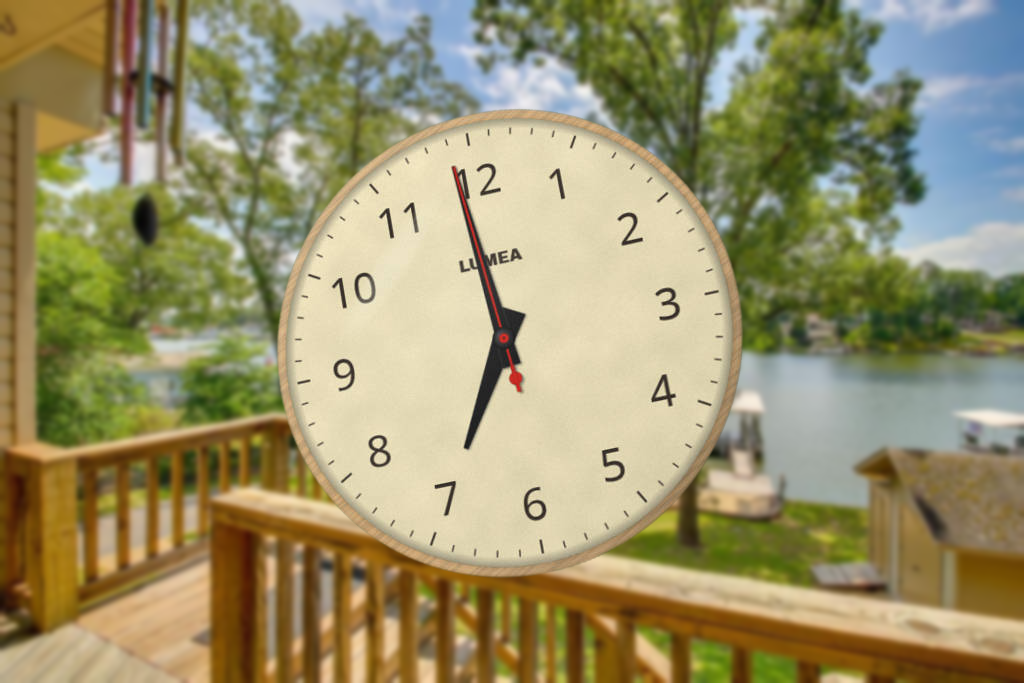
6:58:59
